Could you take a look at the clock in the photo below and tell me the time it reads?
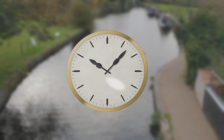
10:07
